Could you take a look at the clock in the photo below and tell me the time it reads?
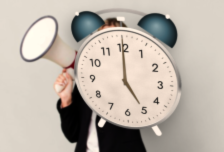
5:00
